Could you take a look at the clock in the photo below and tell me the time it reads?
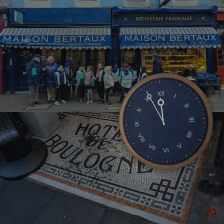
11:56
